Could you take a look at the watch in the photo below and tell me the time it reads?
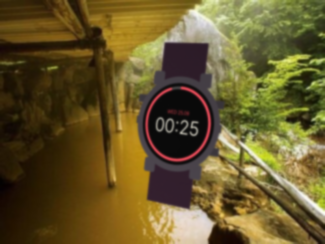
0:25
